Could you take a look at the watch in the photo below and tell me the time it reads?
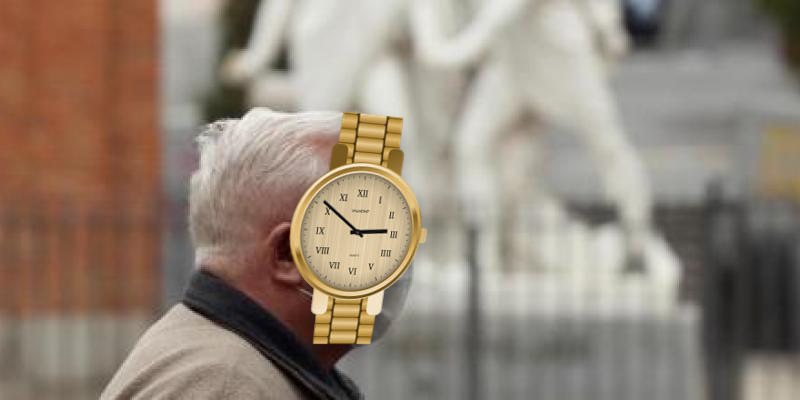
2:51
